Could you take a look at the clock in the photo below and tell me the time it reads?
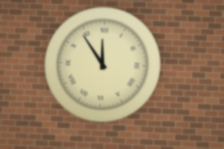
11:54
